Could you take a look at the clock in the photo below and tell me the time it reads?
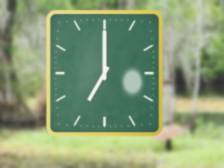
7:00
